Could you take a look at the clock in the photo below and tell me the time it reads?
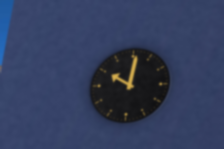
10:01
